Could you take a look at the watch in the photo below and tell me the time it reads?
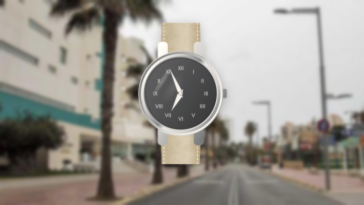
6:56
